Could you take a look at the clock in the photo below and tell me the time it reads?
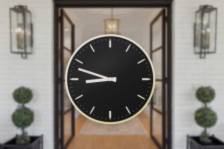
8:48
